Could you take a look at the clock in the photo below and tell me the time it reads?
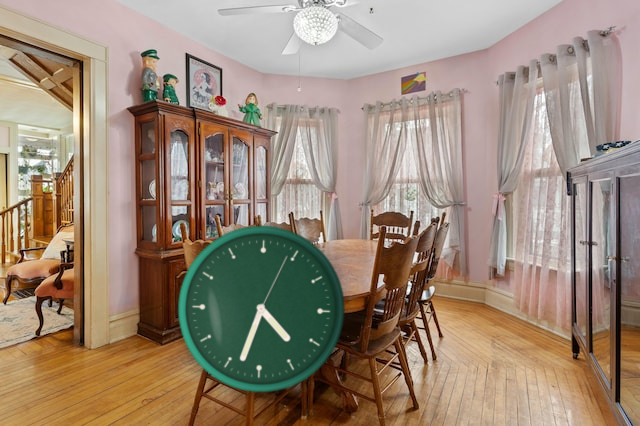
4:33:04
